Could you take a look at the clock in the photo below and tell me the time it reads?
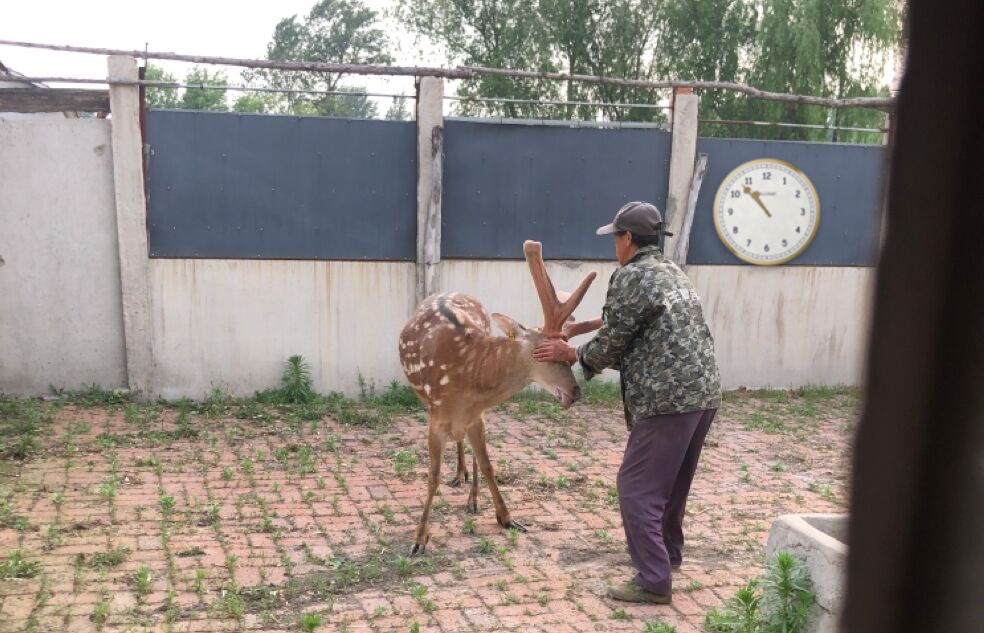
10:53
